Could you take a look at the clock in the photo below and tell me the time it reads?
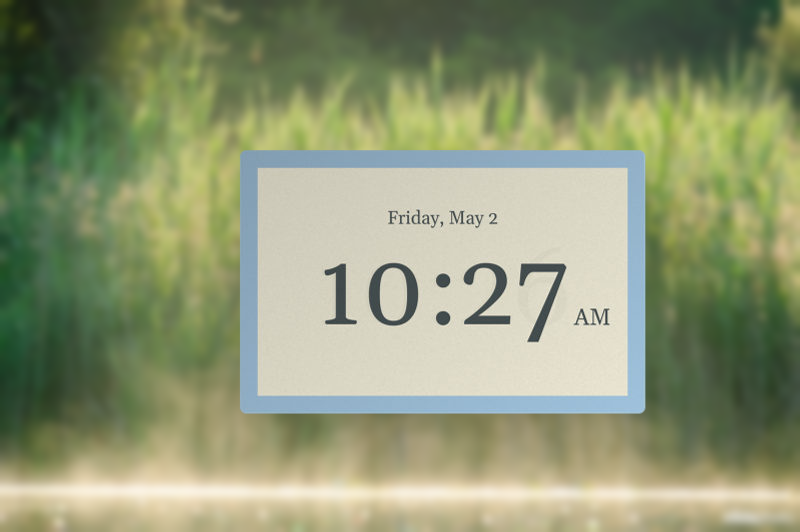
10:27
